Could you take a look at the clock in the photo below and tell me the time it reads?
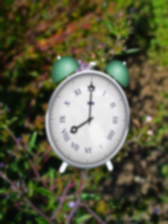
8:00
